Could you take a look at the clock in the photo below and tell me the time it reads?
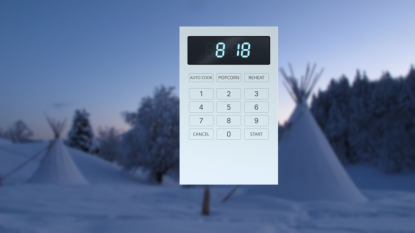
8:18
